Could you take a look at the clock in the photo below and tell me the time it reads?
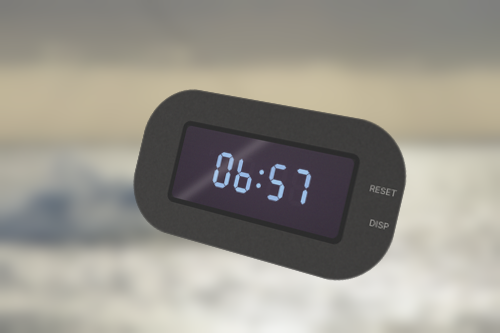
6:57
